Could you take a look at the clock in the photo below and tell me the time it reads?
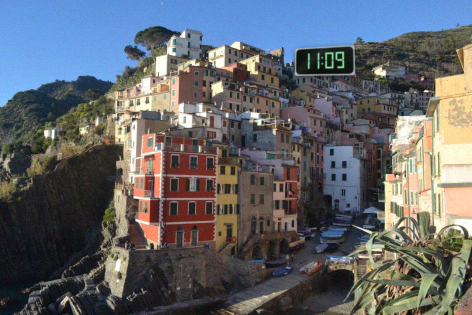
11:09
